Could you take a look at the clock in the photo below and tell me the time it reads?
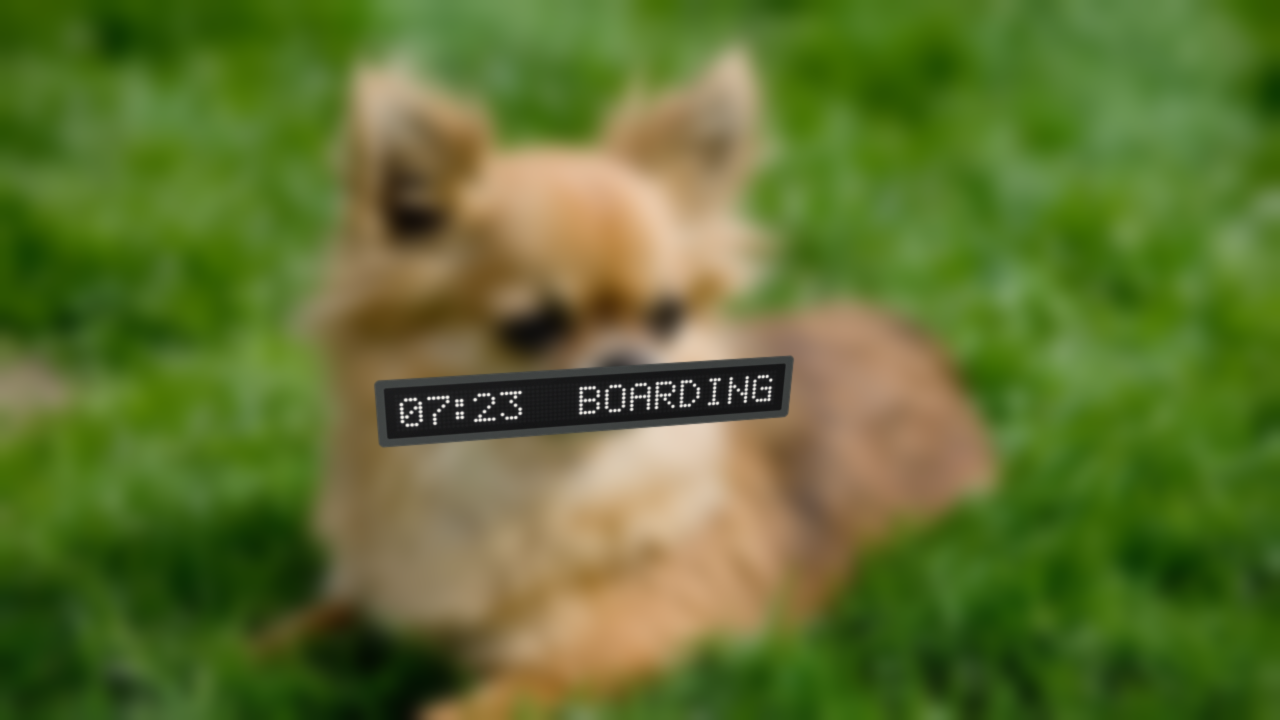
7:23
